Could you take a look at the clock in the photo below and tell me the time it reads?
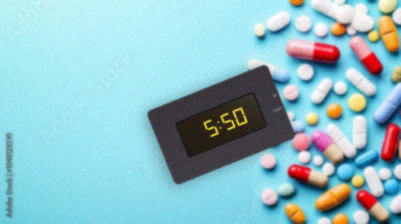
5:50
